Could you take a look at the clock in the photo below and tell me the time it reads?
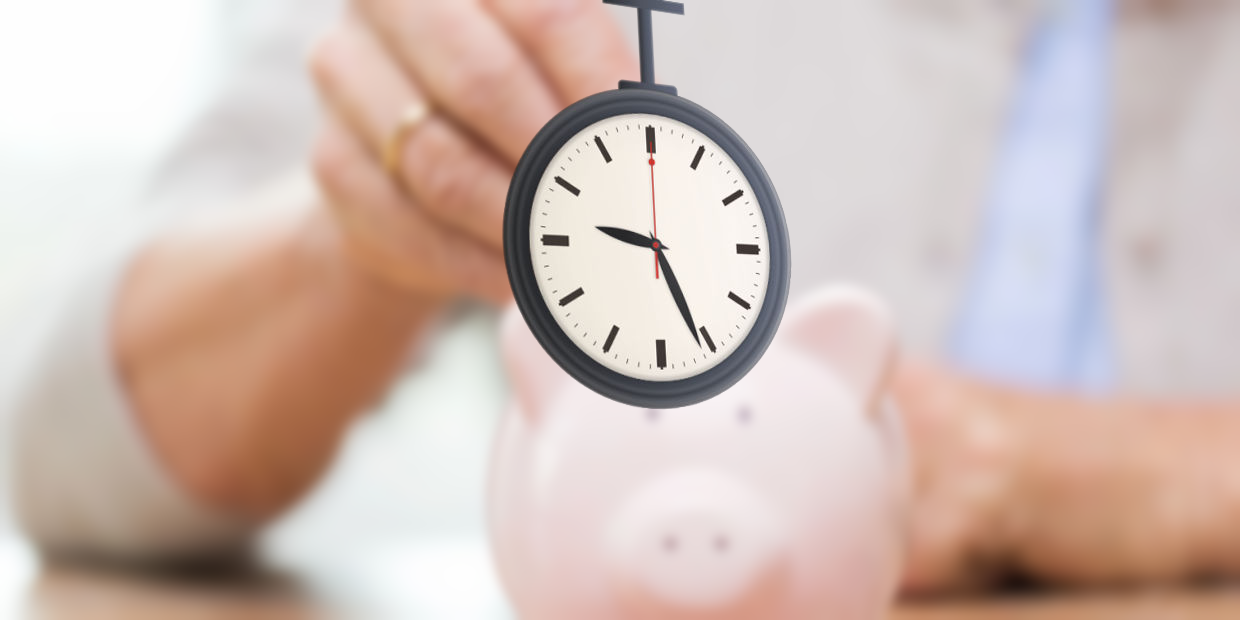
9:26:00
